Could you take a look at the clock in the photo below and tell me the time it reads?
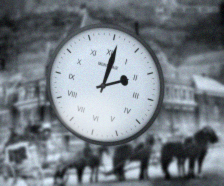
2:01
